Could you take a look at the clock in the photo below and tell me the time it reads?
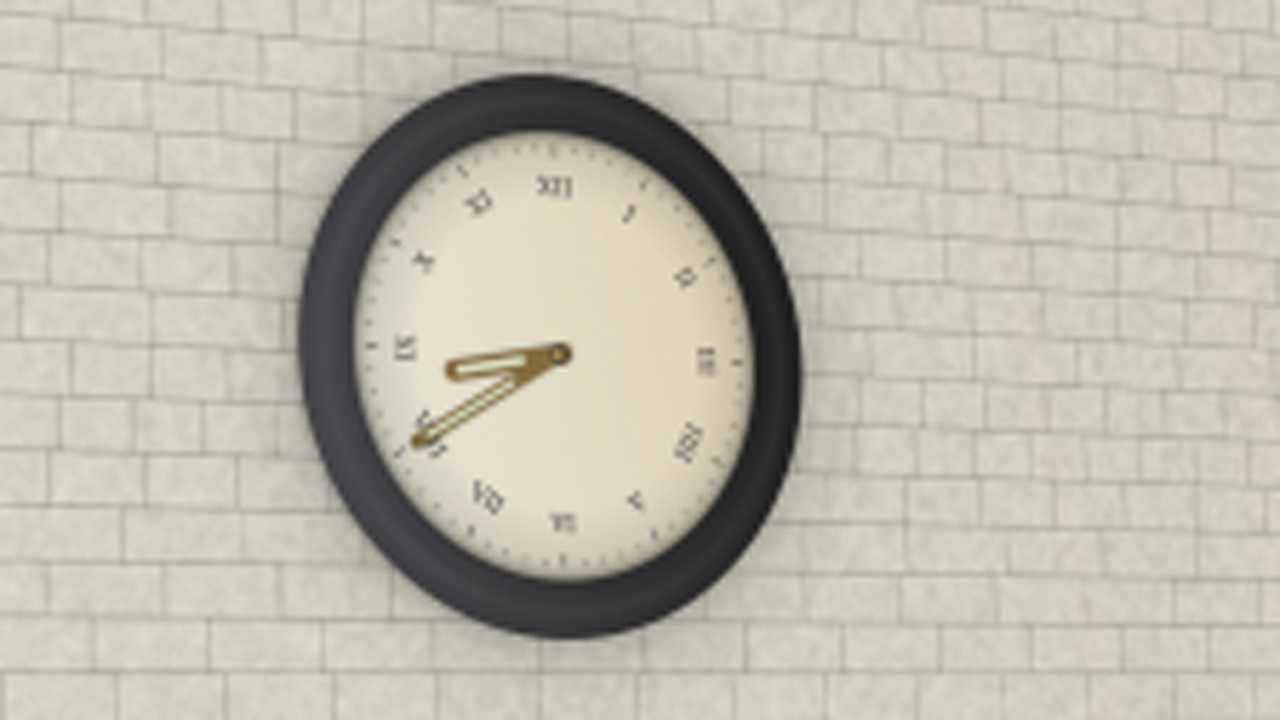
8:40
